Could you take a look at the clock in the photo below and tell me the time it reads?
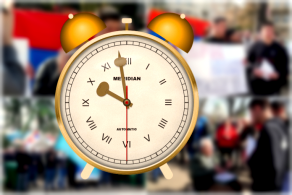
9:58:30
